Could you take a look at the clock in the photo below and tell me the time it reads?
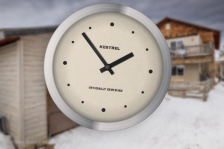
1:53
